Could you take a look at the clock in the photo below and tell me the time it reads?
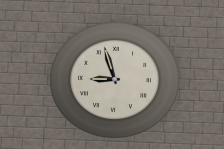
8:57
